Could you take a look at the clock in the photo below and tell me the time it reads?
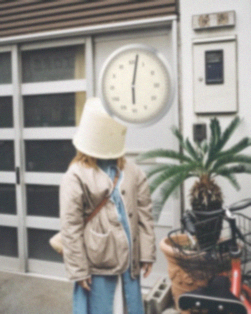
6:02
